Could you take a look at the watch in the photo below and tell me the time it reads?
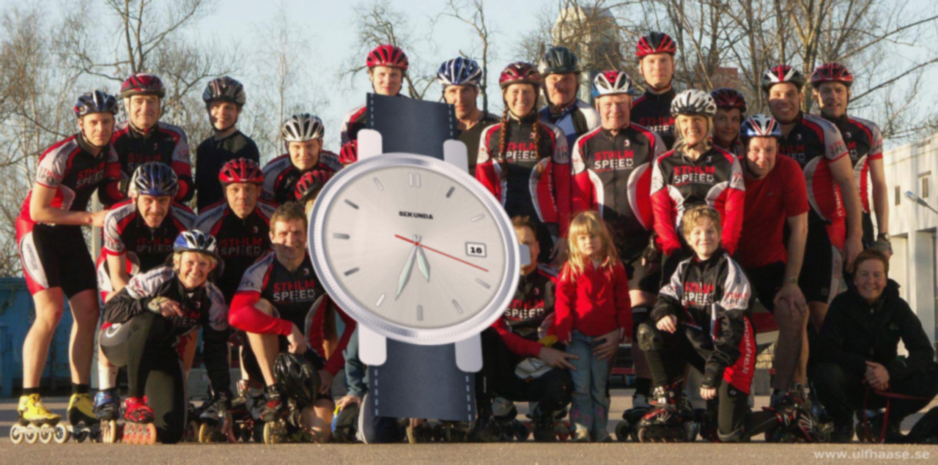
5:33:18
